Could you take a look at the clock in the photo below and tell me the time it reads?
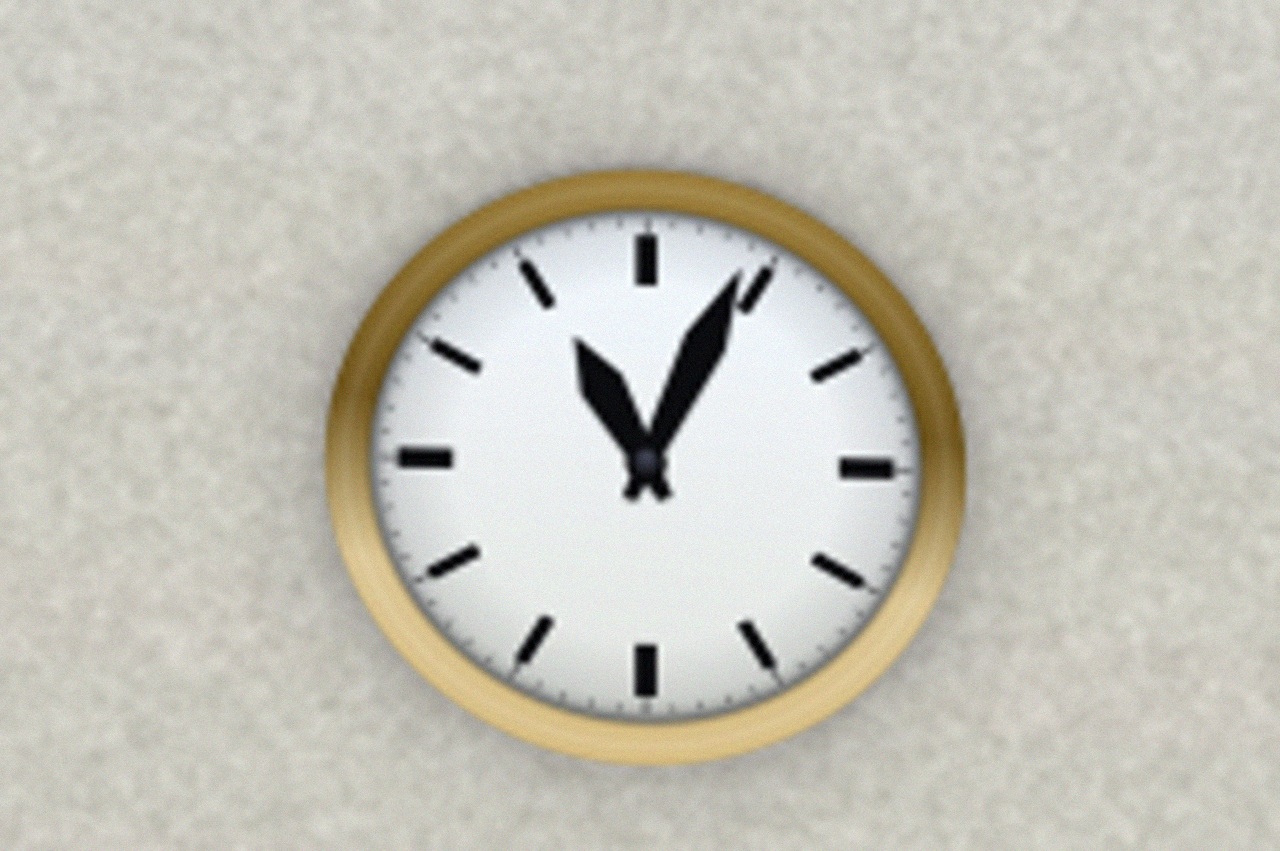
11:04
